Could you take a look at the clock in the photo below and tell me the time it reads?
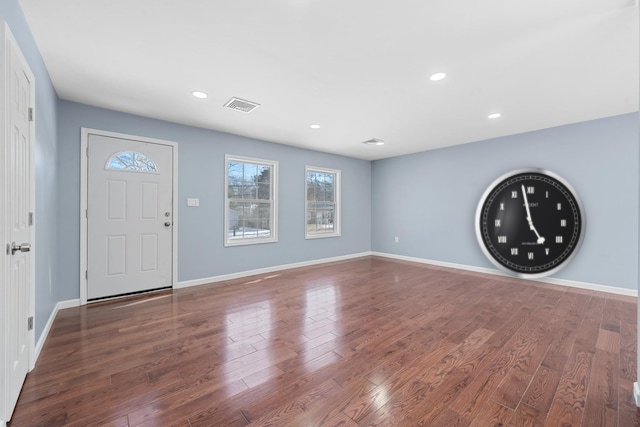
4:58
